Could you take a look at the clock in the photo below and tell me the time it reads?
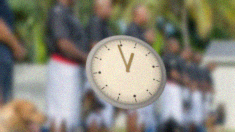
12:59
